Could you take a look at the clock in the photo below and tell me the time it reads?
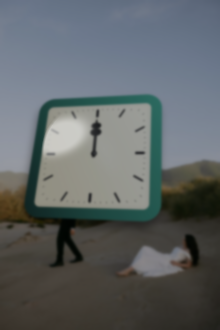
12:00
